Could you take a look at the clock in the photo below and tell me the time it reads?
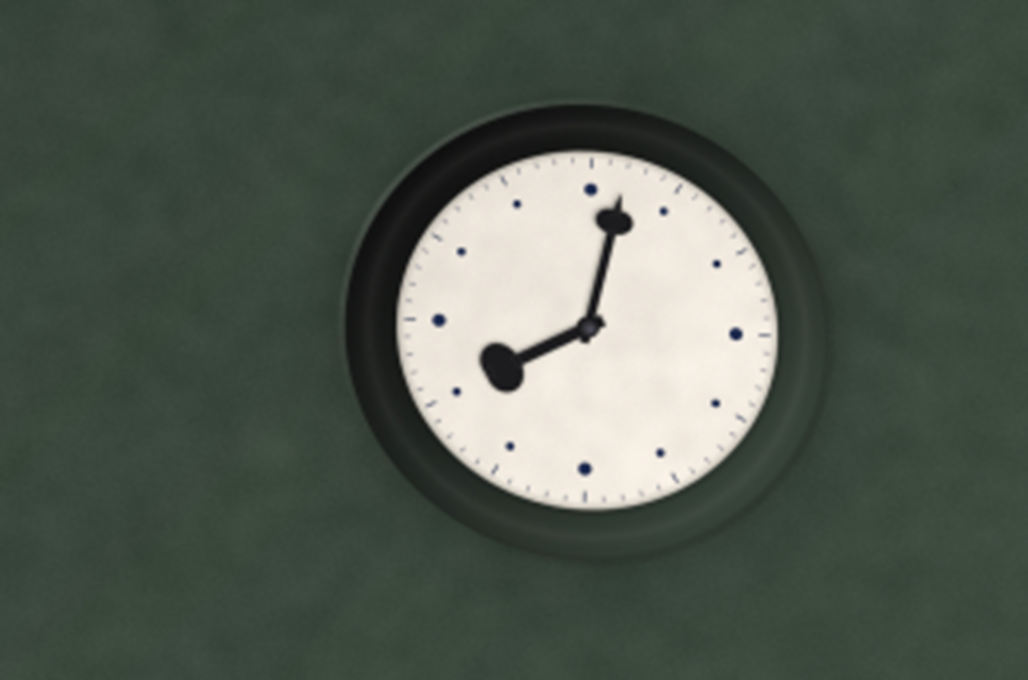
8:02
